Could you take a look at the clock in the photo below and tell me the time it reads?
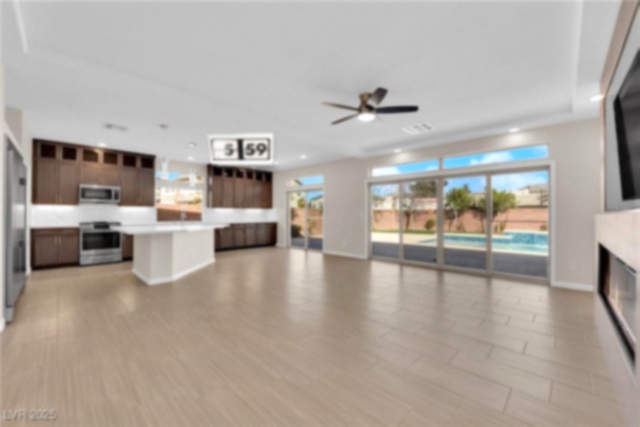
5:59
